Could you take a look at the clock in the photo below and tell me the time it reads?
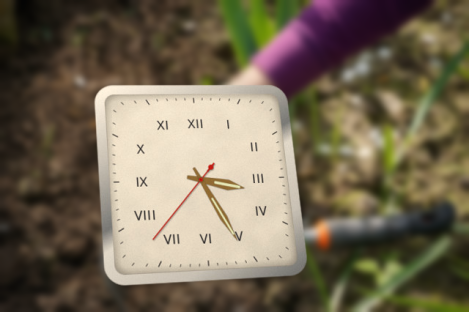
3:25:37
